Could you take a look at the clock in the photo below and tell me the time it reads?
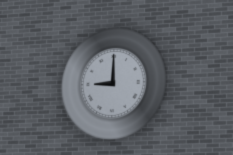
9:00
